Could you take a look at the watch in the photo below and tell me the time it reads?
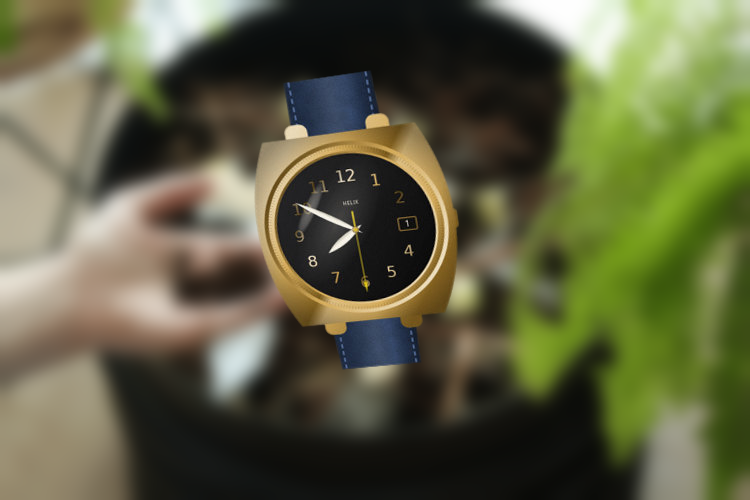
7:50:30
